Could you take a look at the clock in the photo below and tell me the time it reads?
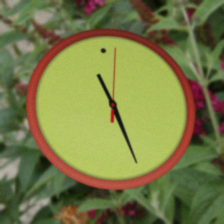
11:28:02
